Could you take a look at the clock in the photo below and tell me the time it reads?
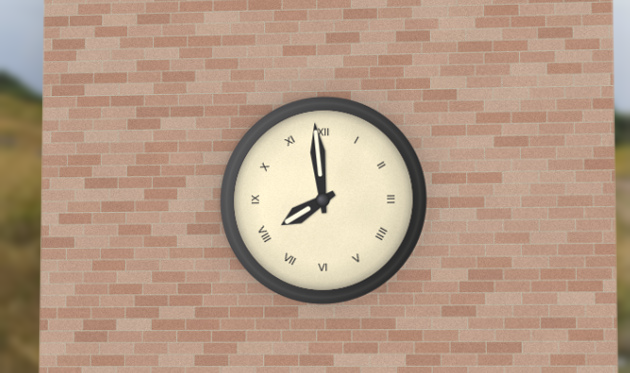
7:59
